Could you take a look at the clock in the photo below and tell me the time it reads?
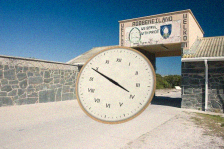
3:49
